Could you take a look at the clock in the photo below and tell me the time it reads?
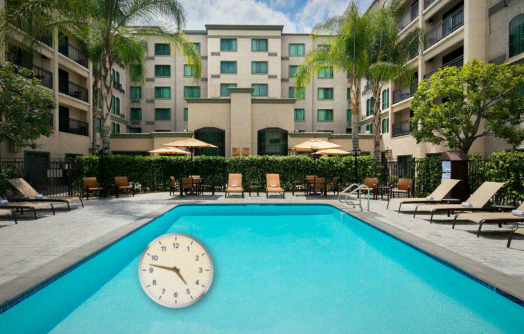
4:47
